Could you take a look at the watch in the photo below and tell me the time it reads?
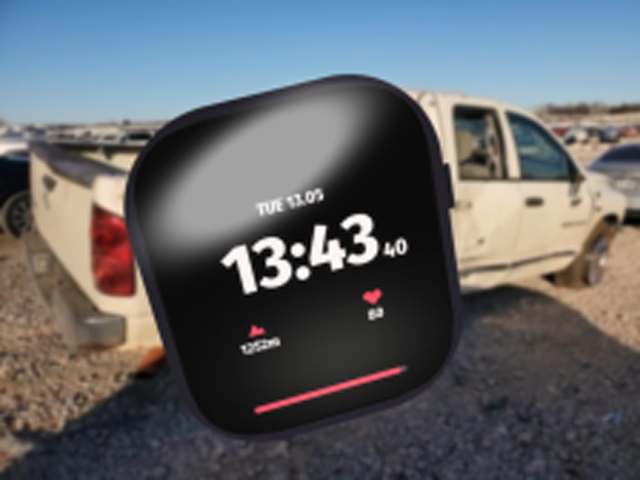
13:43:40
